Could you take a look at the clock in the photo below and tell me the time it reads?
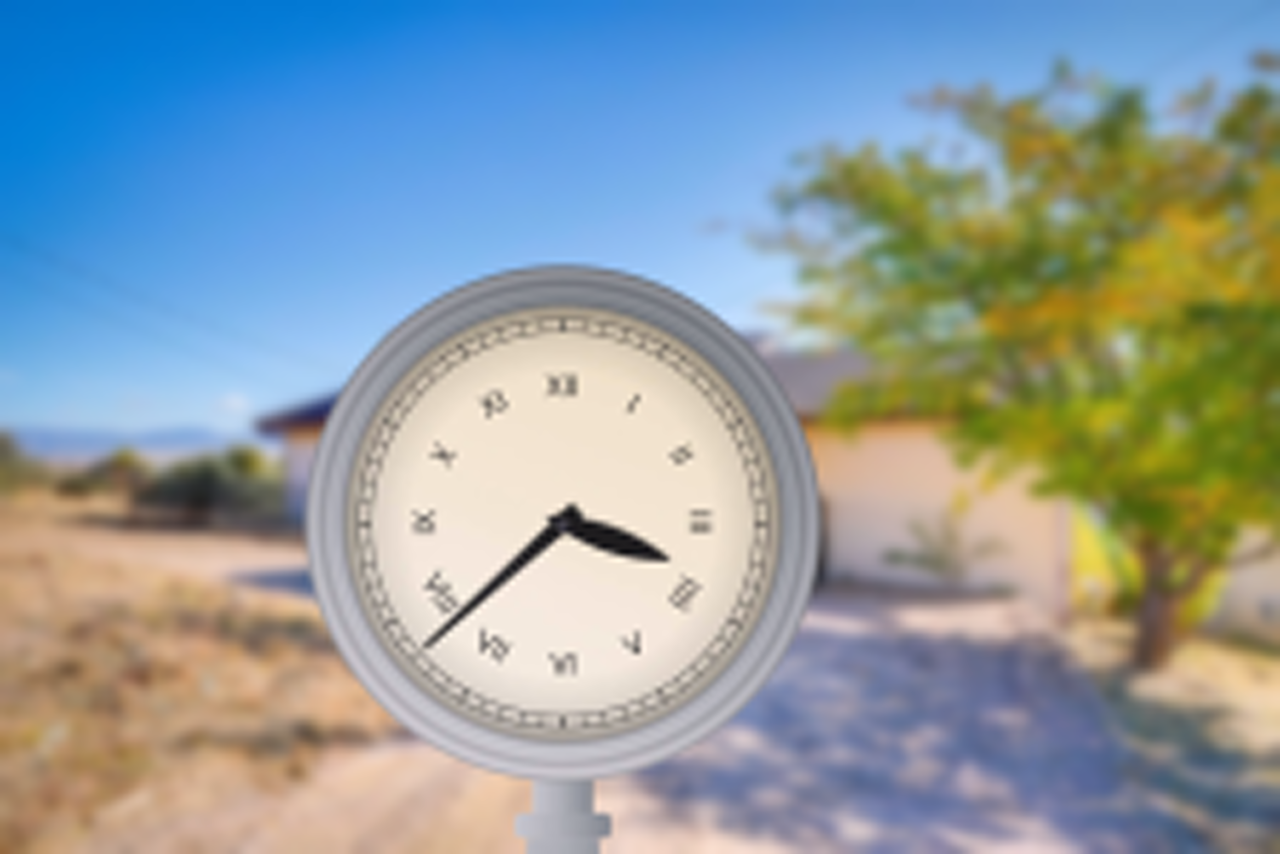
3:38
